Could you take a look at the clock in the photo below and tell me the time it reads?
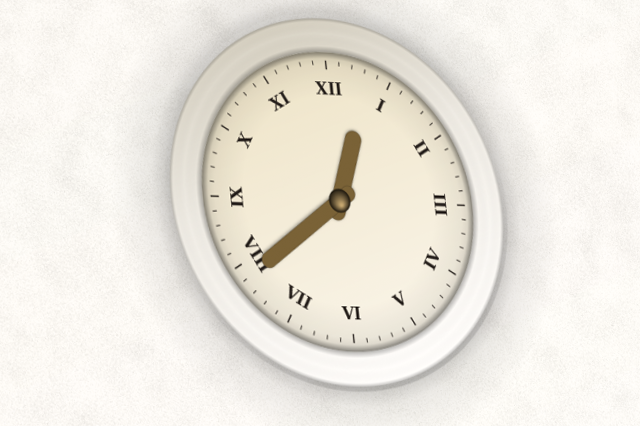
12:39
